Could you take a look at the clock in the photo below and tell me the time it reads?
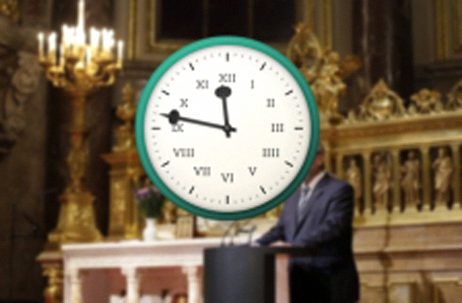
11:47
